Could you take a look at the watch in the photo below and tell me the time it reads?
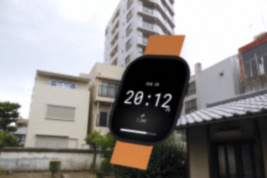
20:12
